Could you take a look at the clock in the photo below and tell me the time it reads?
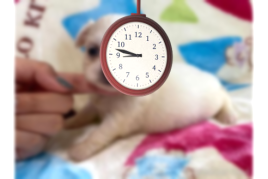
8:47
